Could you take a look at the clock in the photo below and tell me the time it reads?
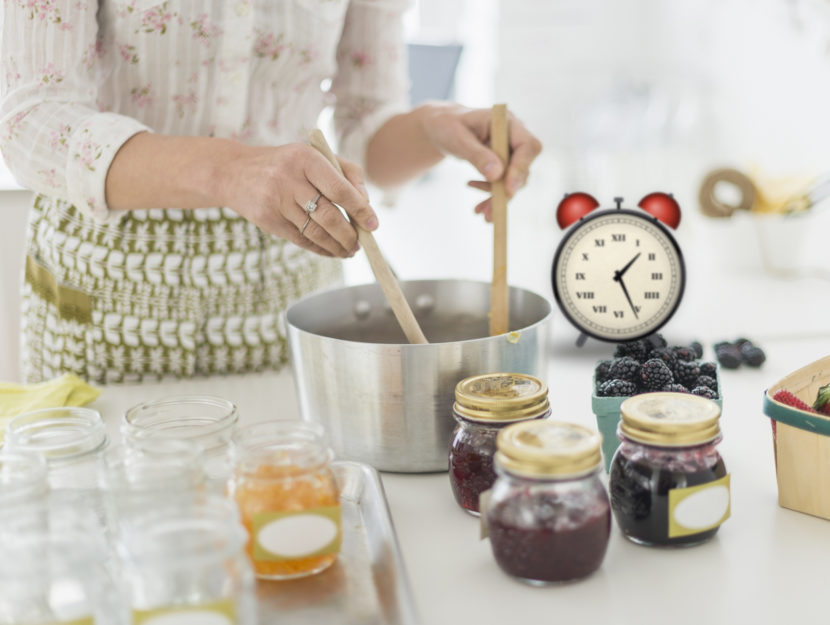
1:26
